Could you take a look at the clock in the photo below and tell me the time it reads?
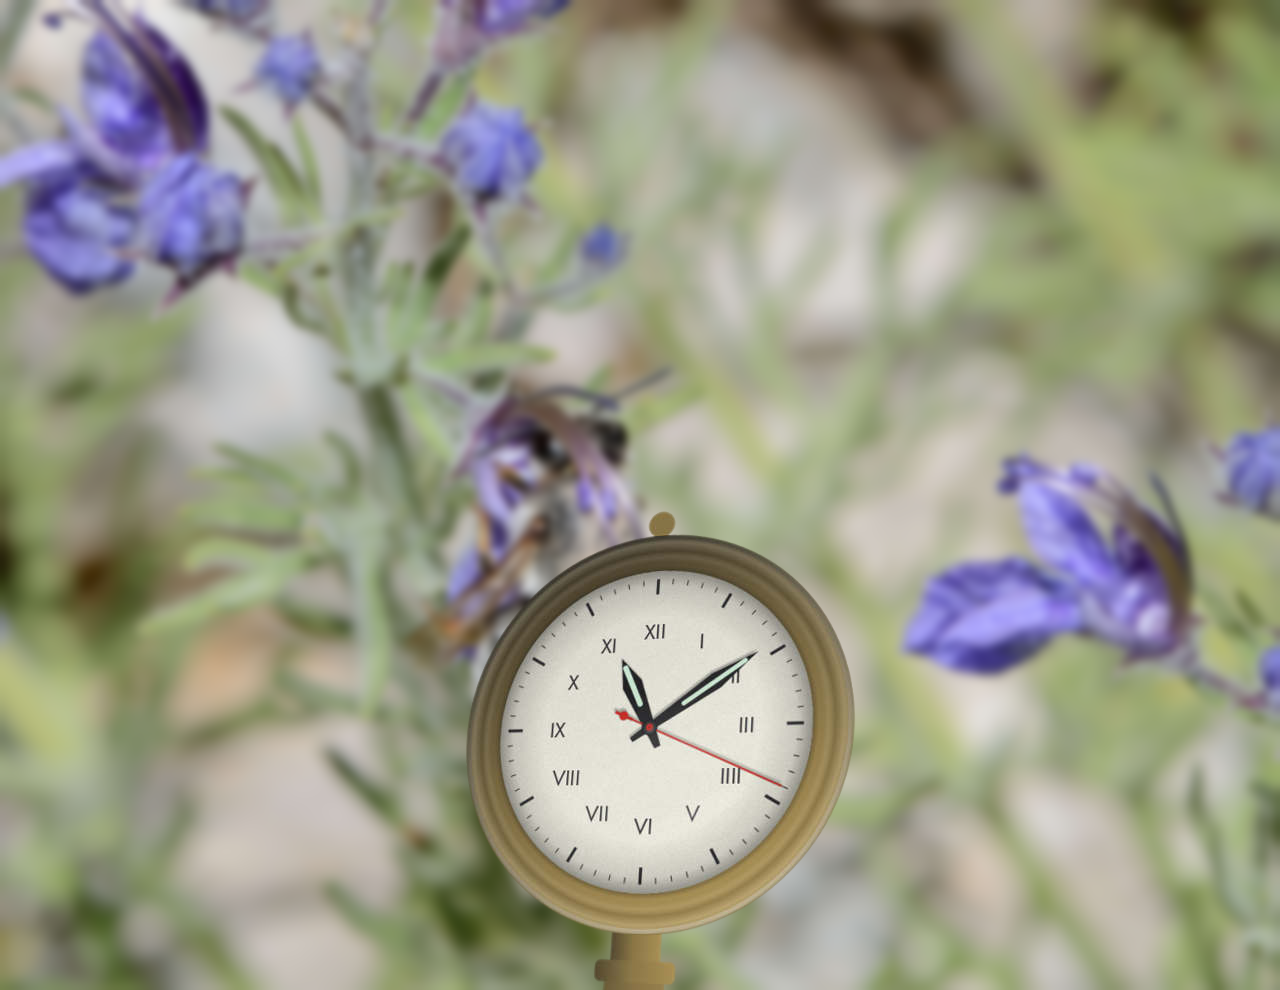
11:09:19
